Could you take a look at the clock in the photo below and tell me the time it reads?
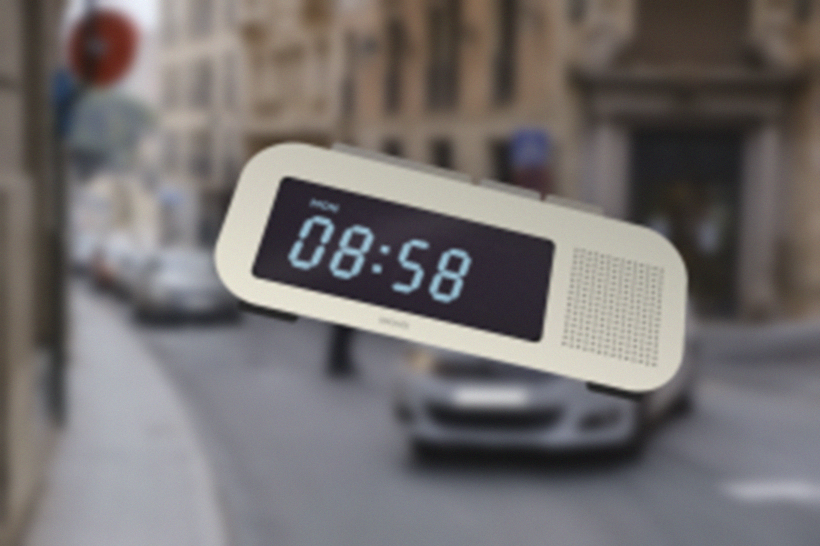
8:58
